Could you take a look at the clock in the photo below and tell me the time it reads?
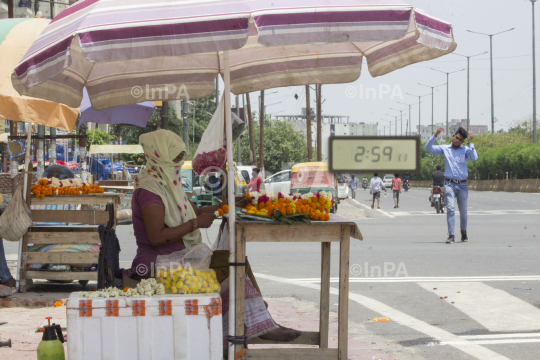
2:59
